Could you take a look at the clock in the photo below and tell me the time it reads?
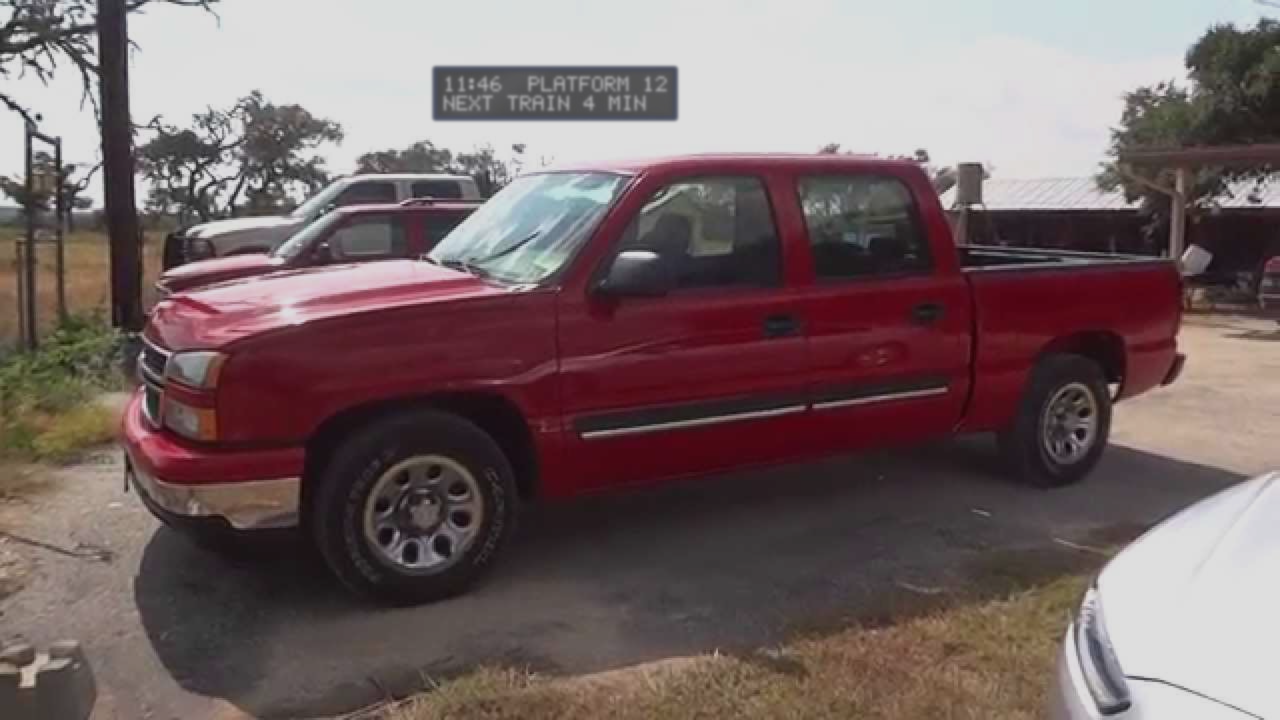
11:46
